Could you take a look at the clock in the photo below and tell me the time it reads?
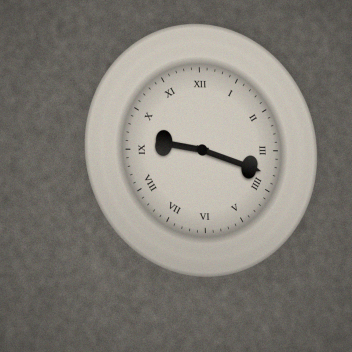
9:18
